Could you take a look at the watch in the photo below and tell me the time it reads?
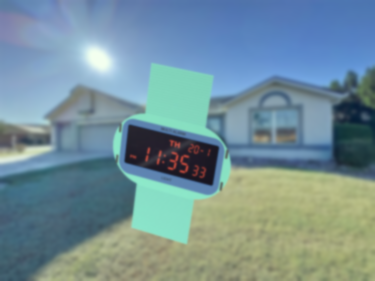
11:35:33
